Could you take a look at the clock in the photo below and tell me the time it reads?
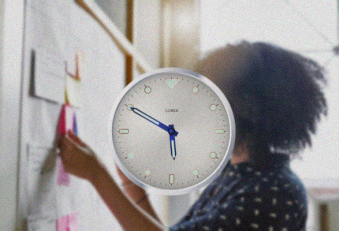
5:50
